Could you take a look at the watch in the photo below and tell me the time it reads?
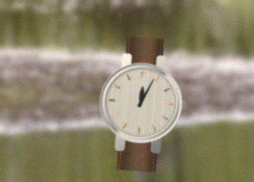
12:04
